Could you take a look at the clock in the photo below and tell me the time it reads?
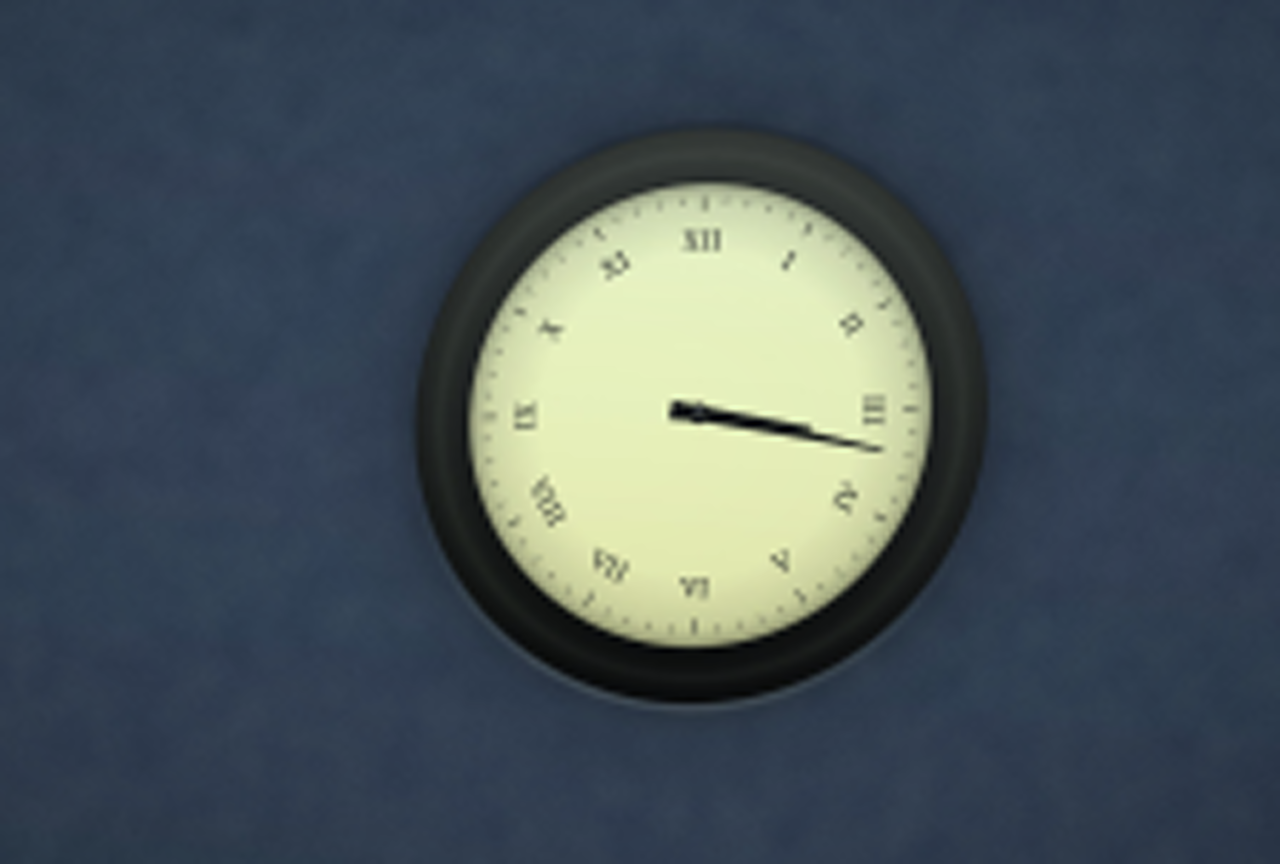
3:17
